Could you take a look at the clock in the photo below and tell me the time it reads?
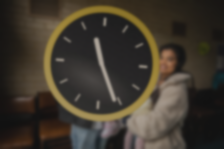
11:26
